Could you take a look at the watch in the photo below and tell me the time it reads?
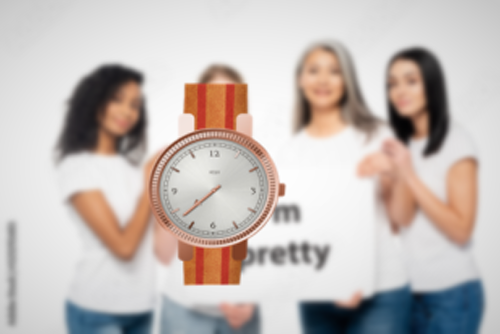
7:38
